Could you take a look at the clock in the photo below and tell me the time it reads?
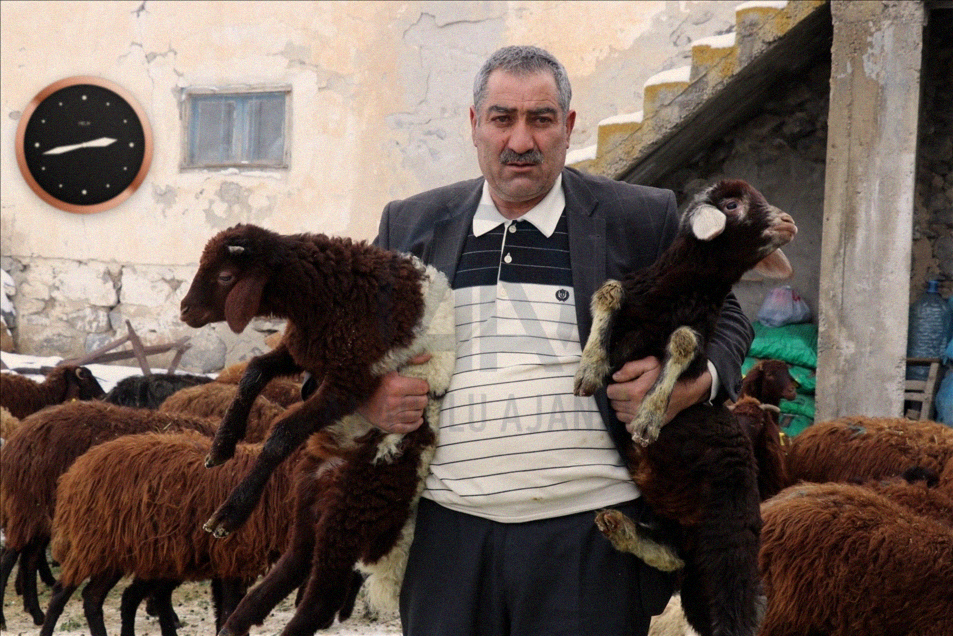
2:43
